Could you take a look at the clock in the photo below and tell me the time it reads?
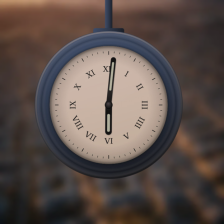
6:01
